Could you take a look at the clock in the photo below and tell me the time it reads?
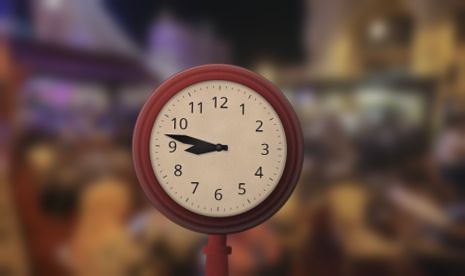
8:47
